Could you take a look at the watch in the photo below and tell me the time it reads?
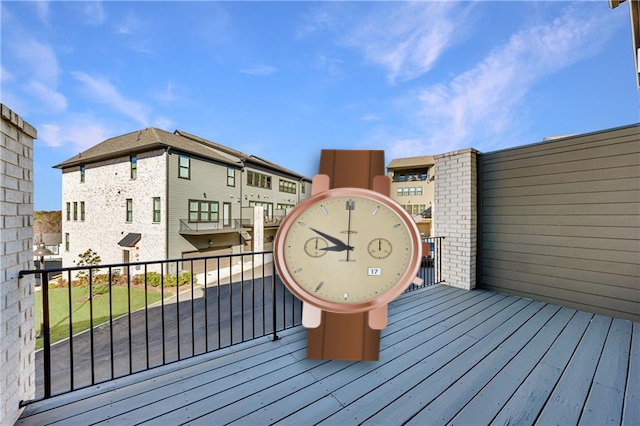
8:50
